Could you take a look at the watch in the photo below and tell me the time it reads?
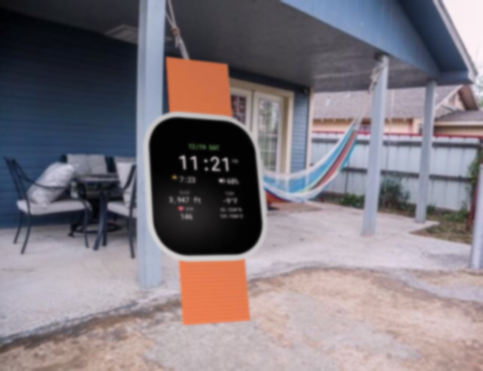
11:21
